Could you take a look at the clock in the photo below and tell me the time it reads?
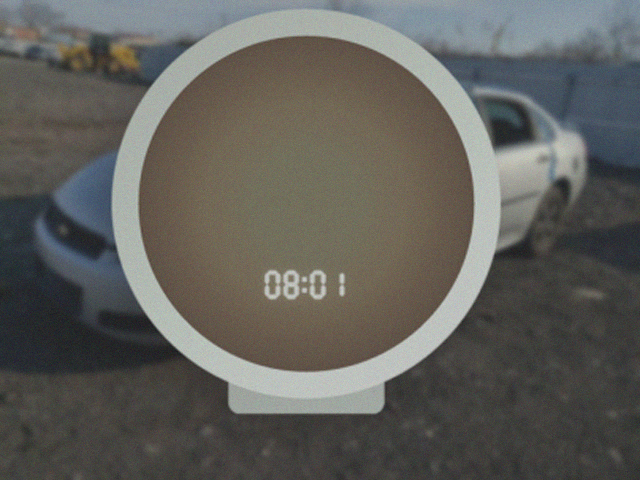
8:01
